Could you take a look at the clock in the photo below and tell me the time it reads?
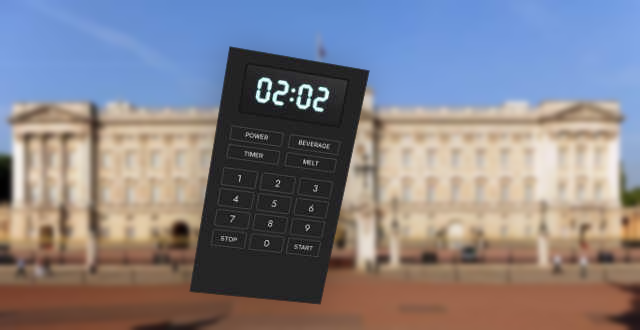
2:02
